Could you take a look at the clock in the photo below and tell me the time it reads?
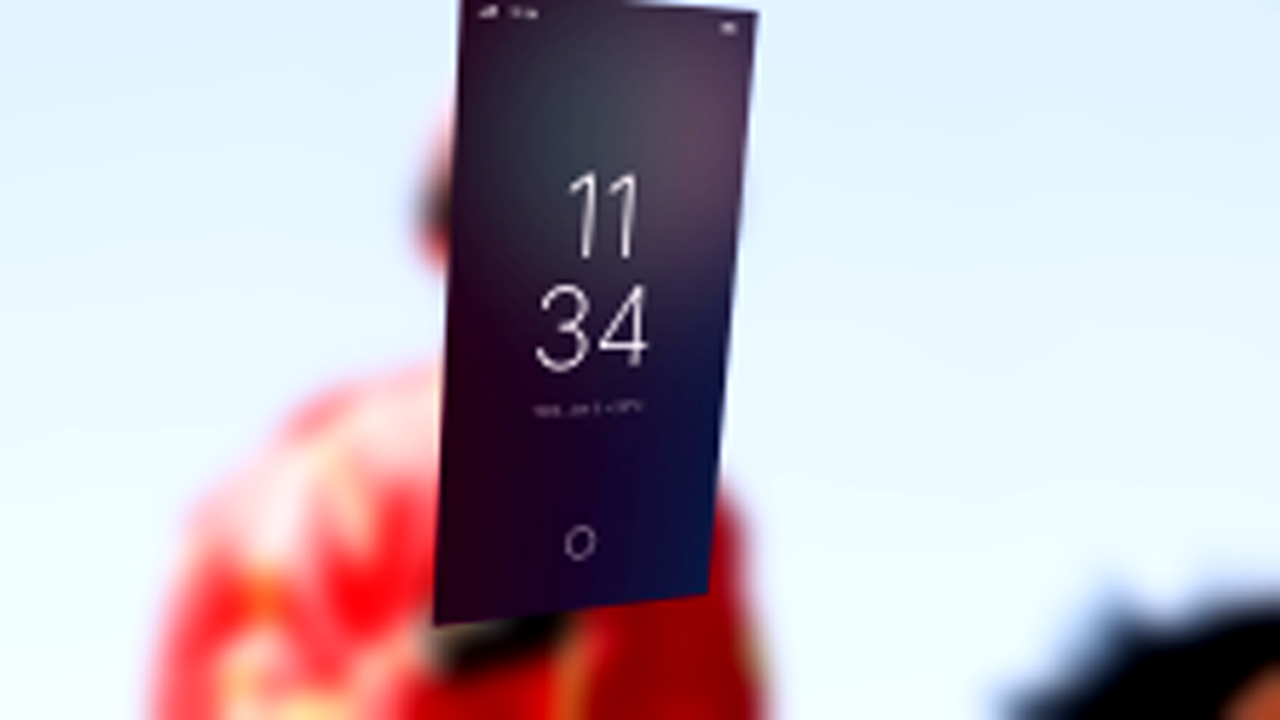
11:34
